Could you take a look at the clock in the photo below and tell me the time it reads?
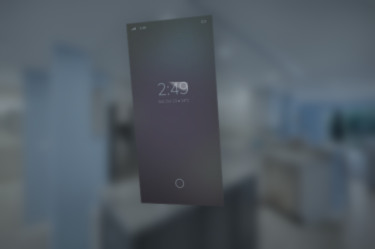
2:49
